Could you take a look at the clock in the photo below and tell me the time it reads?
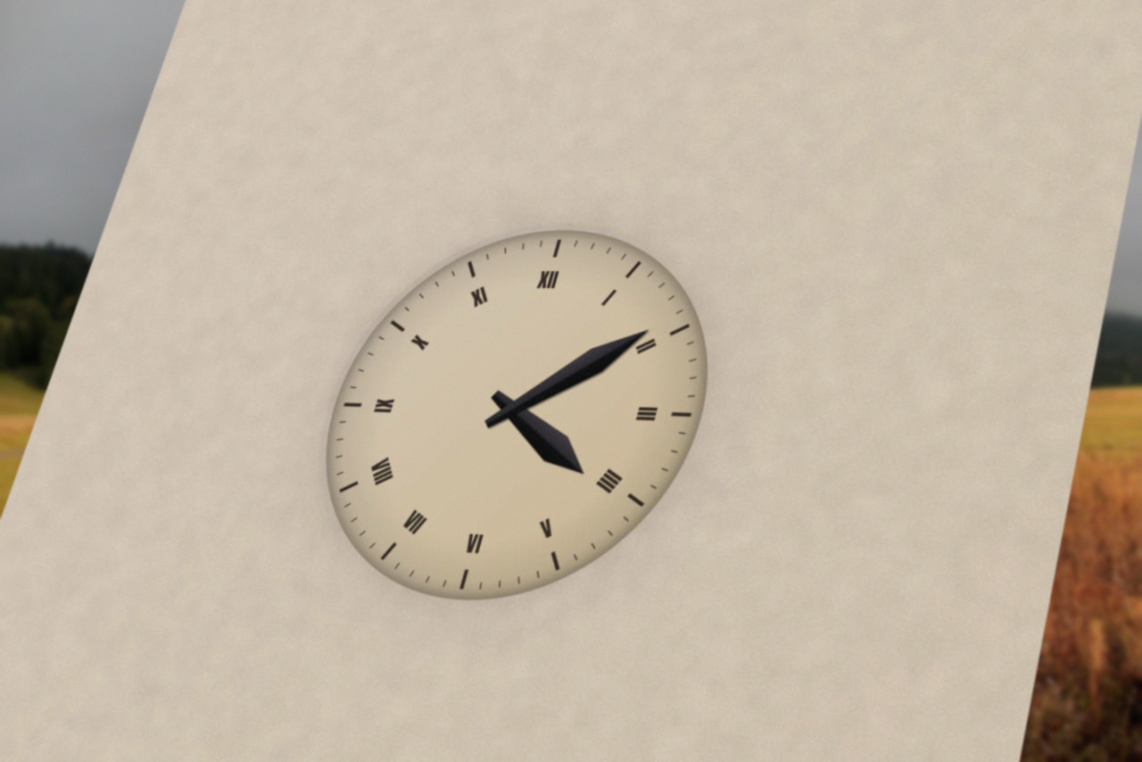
4:09
